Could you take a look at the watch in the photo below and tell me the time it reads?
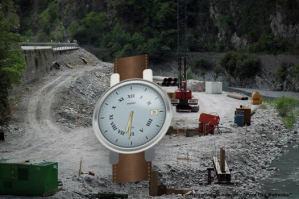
6:31
